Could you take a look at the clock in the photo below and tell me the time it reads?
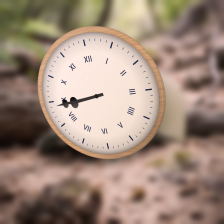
8:44
